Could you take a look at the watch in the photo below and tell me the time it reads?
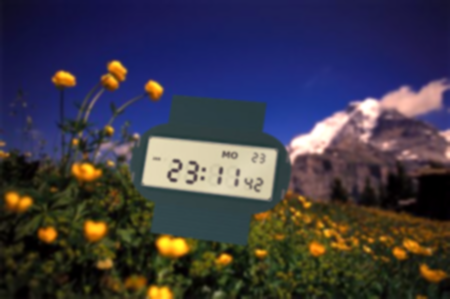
23:11:42
